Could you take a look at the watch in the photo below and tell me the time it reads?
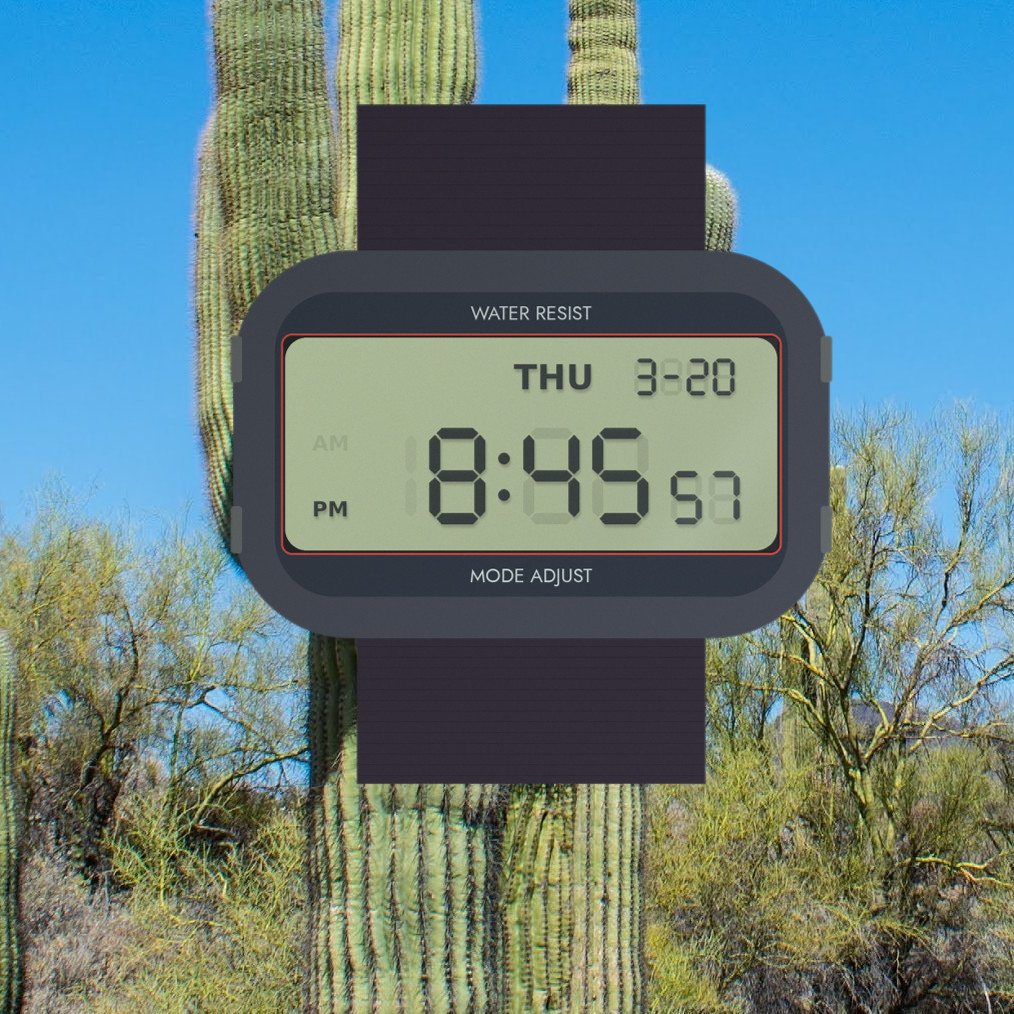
8:45:57
